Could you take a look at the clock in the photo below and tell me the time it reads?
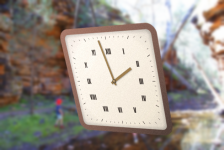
1:58
